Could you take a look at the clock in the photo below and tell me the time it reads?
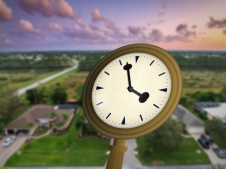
3:57
